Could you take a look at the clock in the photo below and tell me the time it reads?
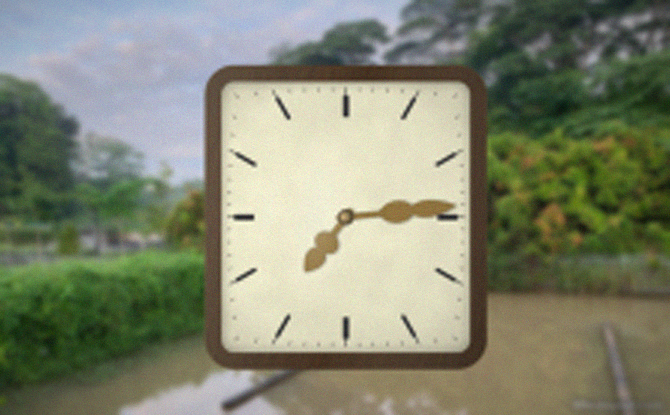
7:14
